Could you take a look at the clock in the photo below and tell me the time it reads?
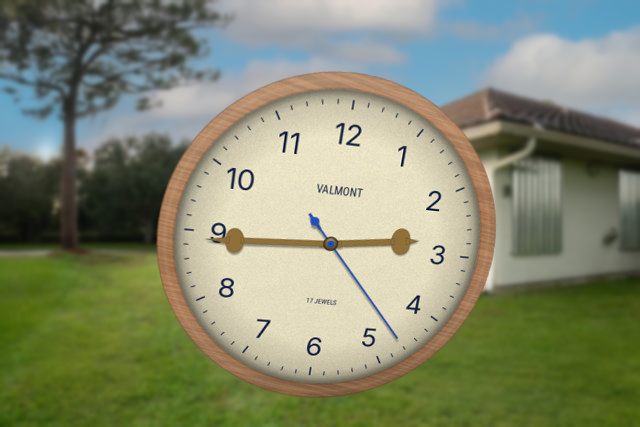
2:44:23
